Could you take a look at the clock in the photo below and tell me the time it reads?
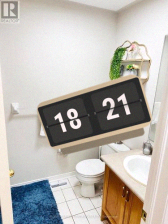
18:21
